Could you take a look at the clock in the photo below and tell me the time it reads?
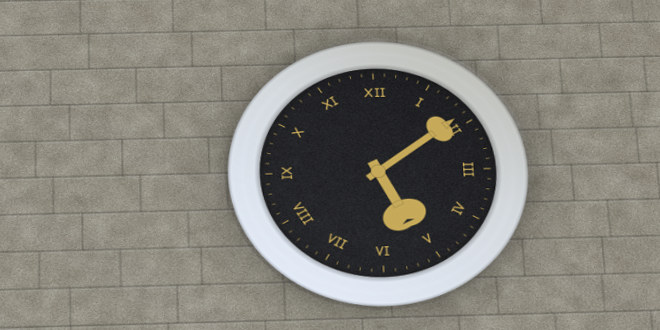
5:09
